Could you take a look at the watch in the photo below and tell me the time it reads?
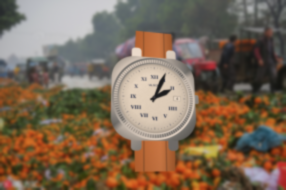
2:04
